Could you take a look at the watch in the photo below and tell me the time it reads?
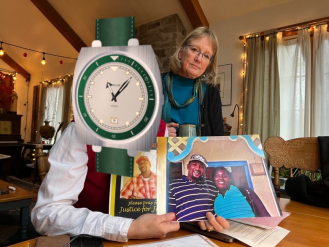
11:07
